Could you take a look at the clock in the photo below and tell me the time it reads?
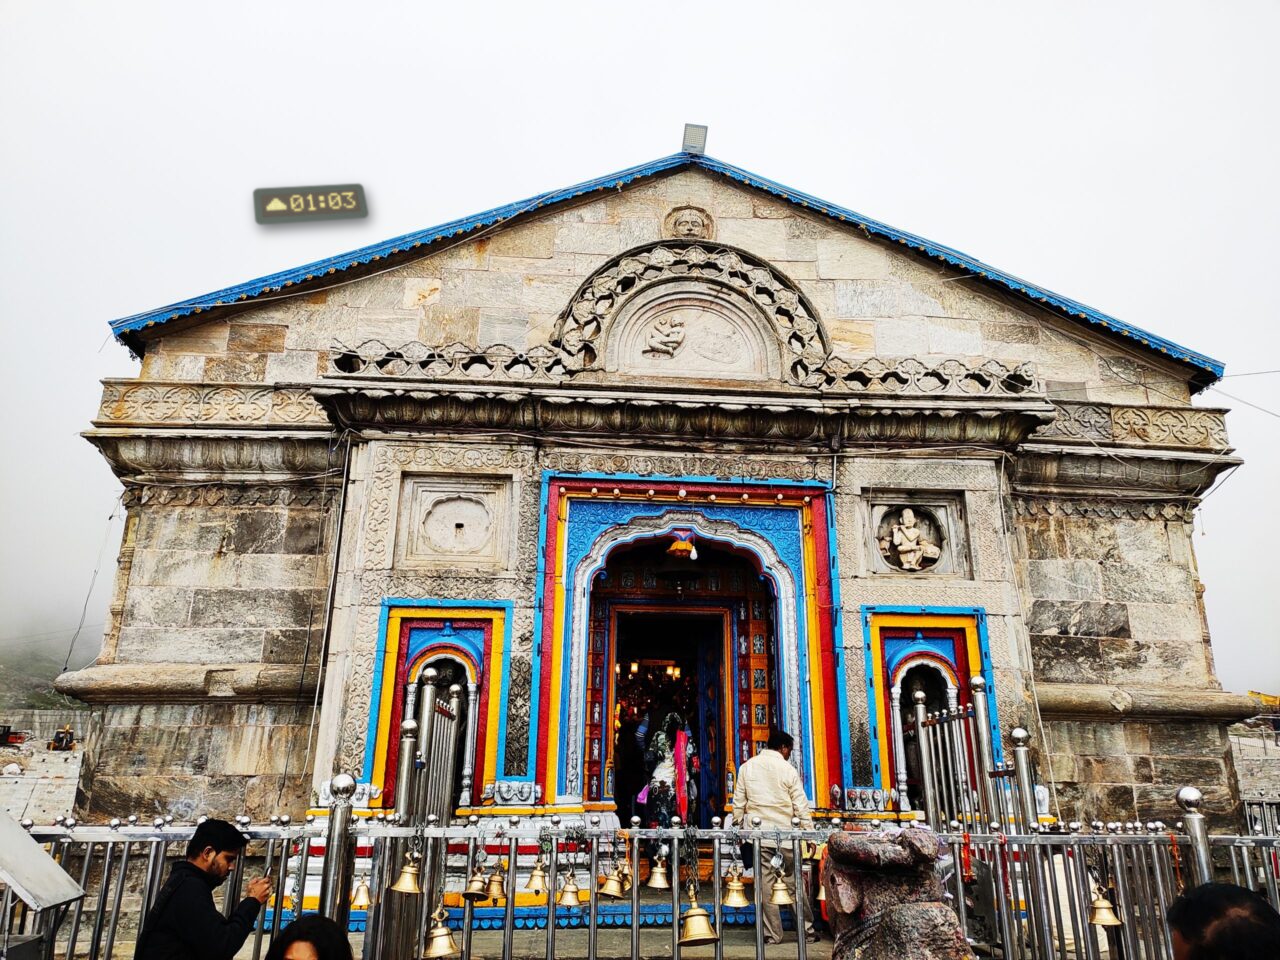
1:03
